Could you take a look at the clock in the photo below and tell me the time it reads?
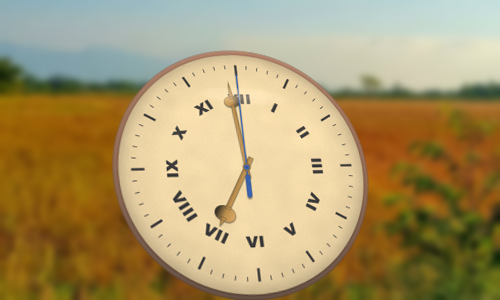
6:59:00
